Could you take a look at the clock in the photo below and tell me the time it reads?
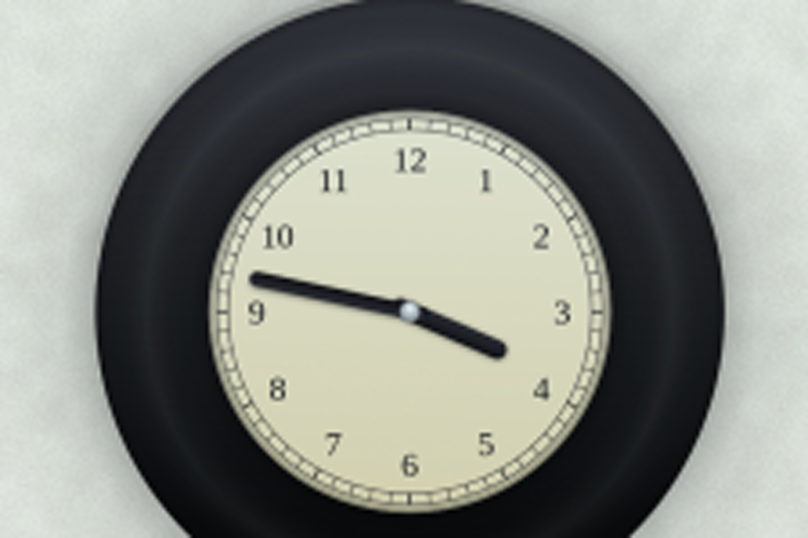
3:47
